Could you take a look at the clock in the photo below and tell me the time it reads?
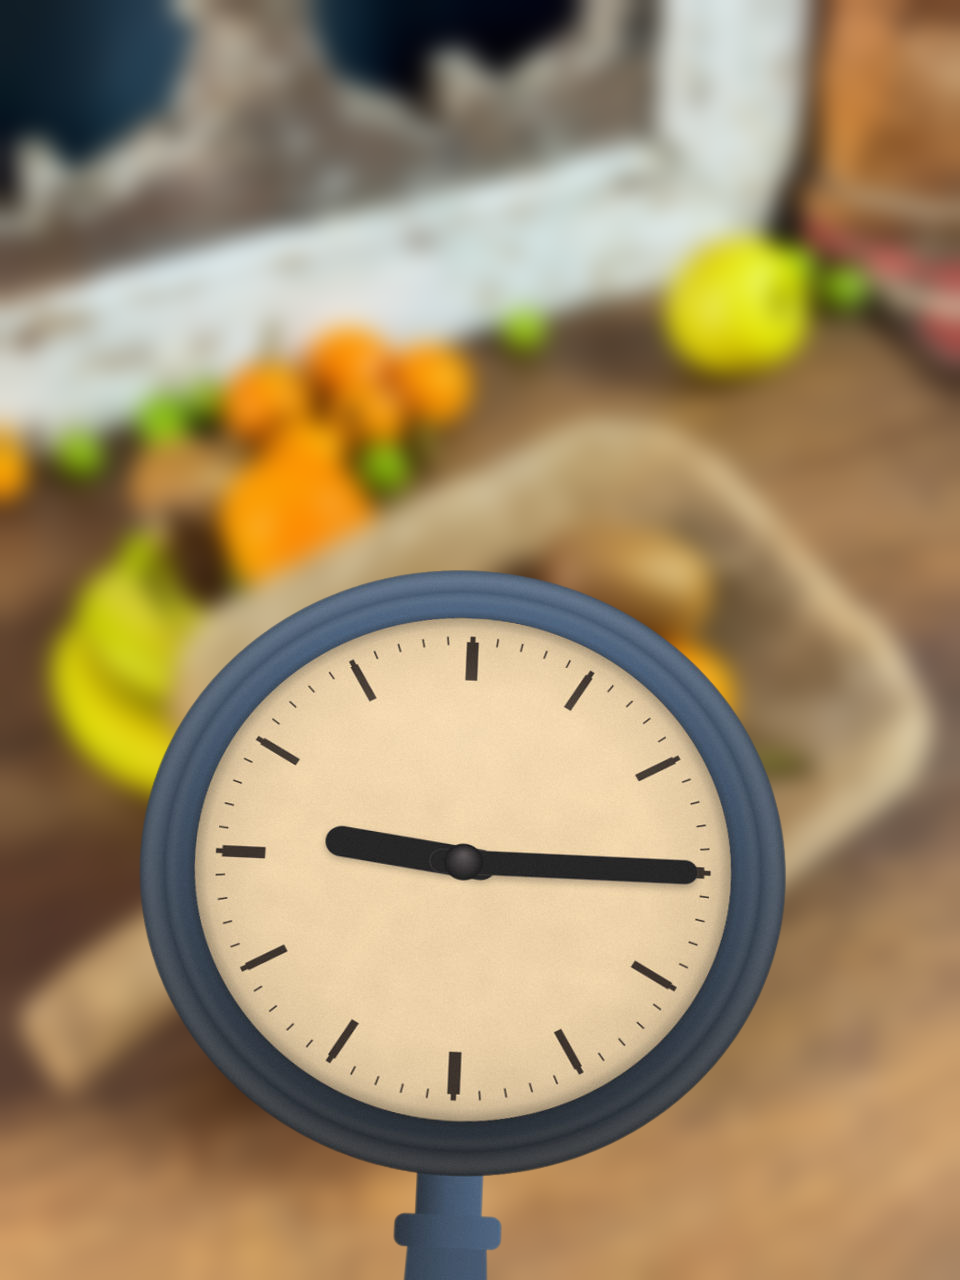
9:15
